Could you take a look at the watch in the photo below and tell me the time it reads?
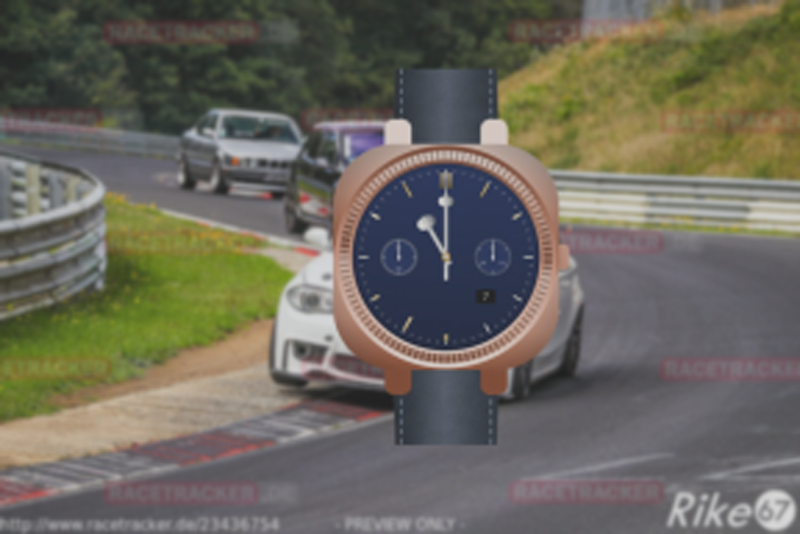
11:00
